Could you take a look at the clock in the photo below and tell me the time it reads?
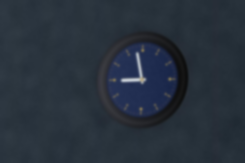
8:58
